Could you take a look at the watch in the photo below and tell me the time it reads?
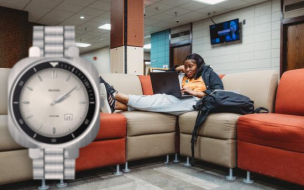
2:09
